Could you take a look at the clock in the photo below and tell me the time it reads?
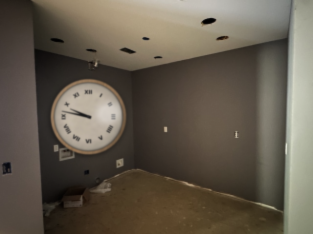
9:47
